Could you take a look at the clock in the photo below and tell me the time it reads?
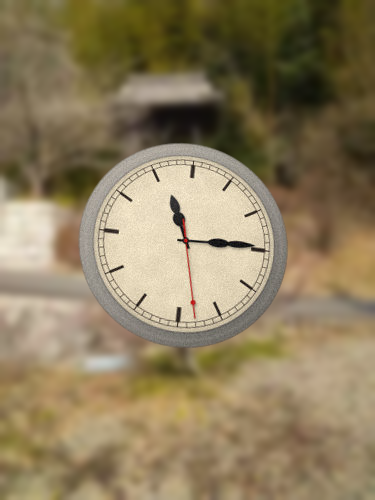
11:14:28
